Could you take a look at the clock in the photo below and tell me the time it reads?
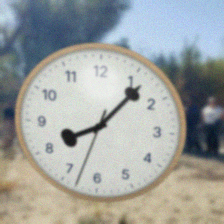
8:06:33
